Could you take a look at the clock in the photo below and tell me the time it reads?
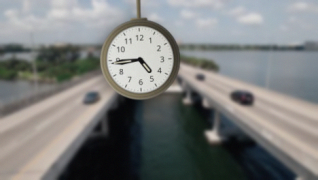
4:44
